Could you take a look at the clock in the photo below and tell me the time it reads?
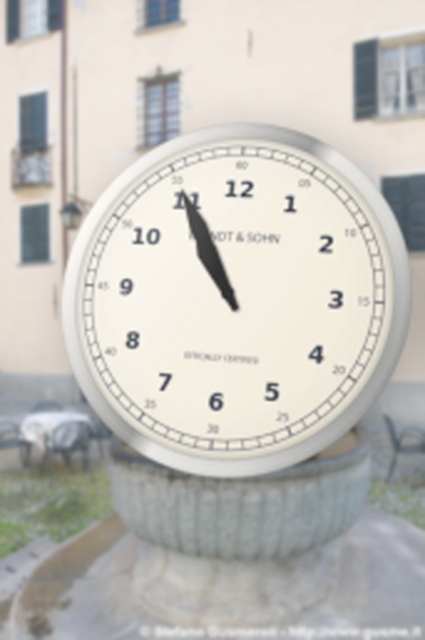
10:55
